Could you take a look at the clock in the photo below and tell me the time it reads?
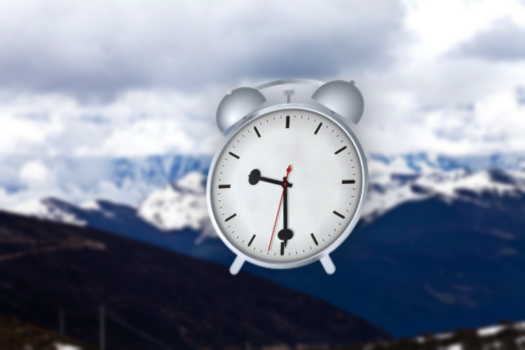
9:29:32
